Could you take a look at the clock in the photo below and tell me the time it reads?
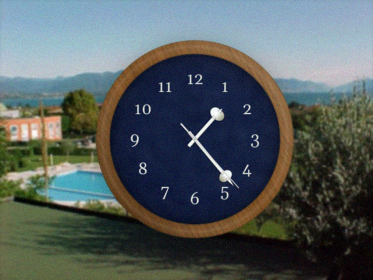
1:23:23
